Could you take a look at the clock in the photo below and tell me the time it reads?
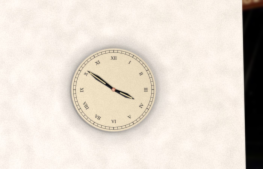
3:51
